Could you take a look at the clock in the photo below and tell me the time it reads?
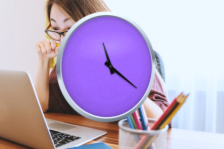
11:21
